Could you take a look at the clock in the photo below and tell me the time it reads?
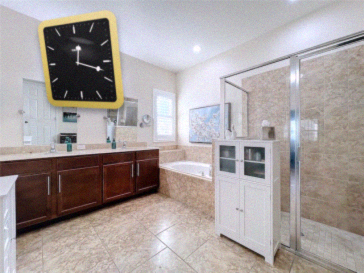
12:18
